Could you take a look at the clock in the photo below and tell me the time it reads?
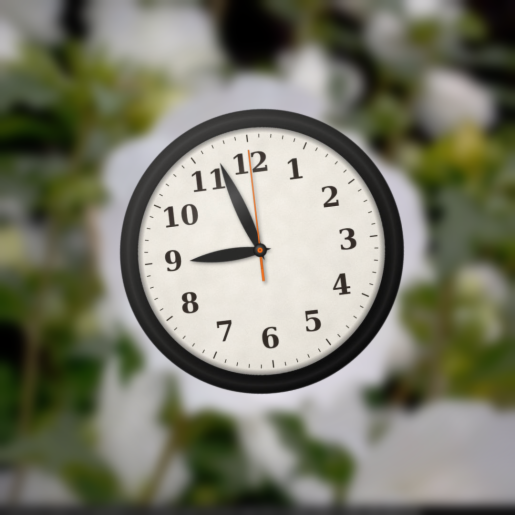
8:57:00
